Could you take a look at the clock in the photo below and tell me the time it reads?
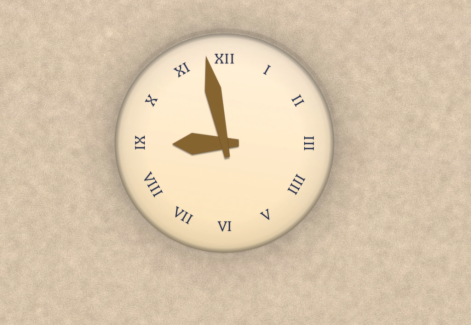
8:58
